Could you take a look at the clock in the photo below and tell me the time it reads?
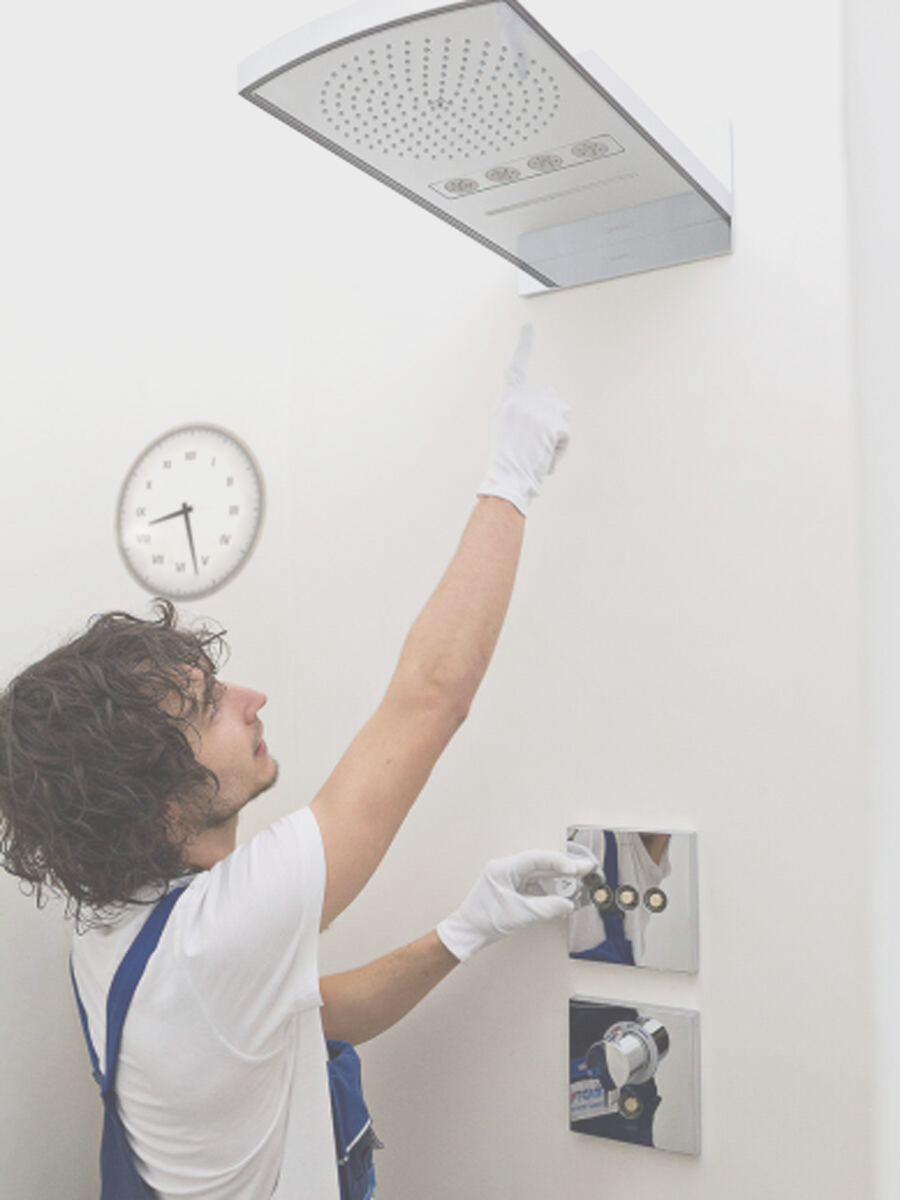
8:27
